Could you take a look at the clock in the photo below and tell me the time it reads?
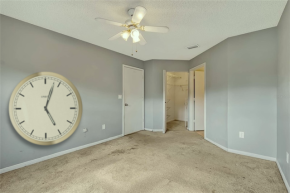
5:03
